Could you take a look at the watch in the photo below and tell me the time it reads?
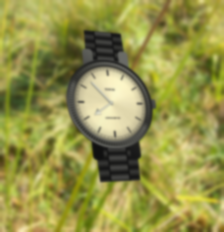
7:53
